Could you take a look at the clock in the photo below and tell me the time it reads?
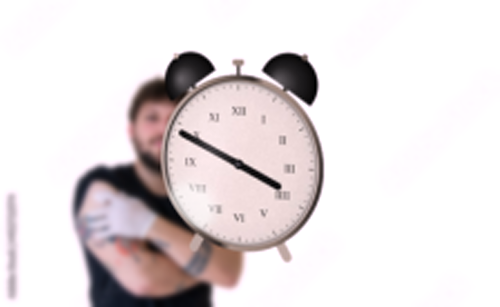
3:49
